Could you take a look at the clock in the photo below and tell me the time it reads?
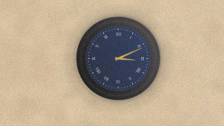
3:11
